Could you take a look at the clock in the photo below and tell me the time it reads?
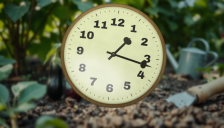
1:17
